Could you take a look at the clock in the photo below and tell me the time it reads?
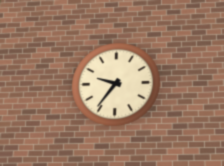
9:36
